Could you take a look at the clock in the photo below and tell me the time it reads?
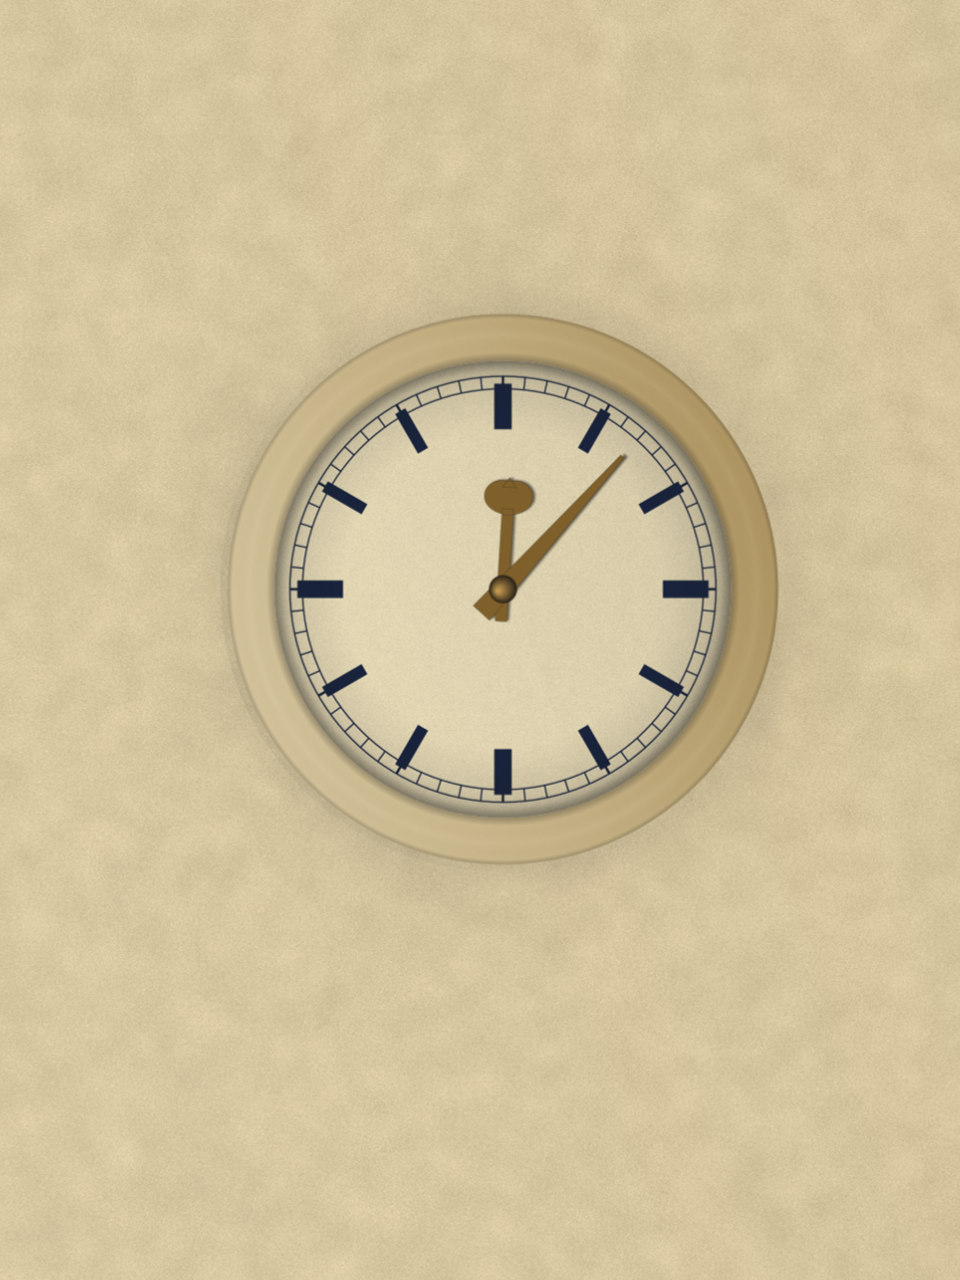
12:07
